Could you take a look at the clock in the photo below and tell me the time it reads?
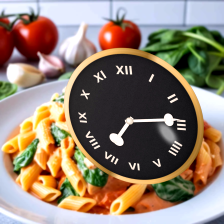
7:14
